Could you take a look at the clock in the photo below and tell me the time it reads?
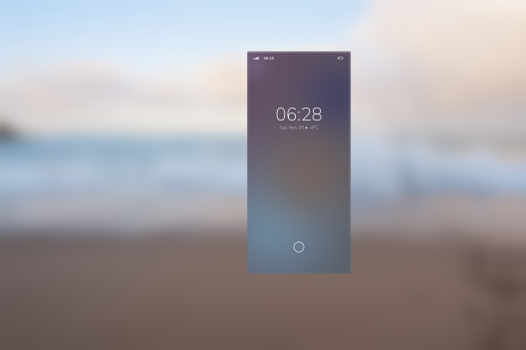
6:28
